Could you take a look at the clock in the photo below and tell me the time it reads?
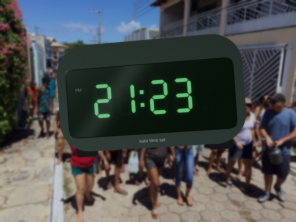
21:23
